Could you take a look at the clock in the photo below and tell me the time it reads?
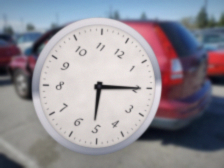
5:10
